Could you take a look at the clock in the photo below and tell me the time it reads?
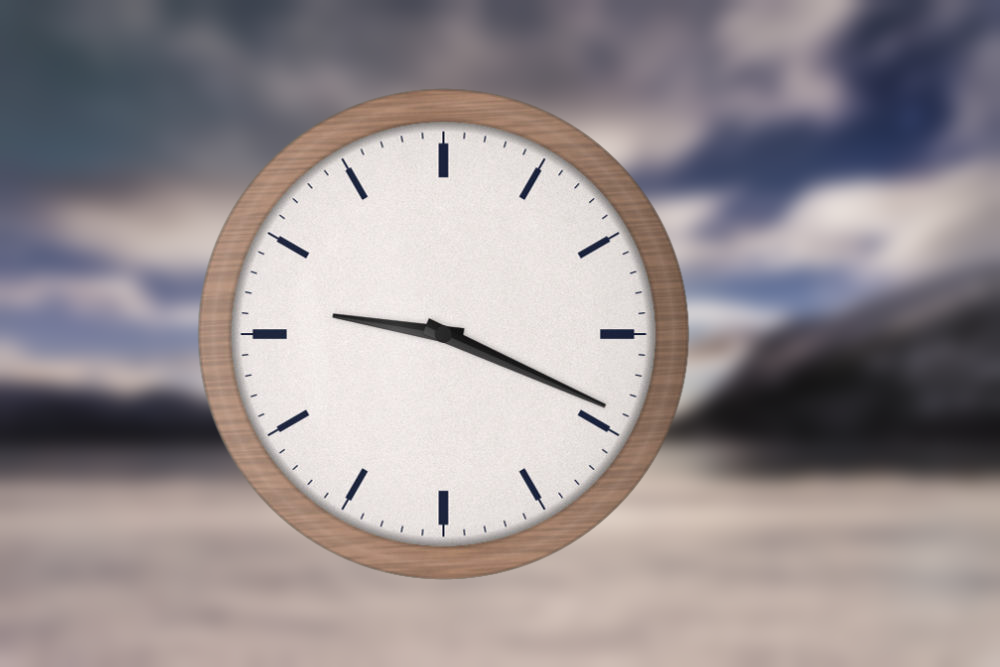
9:19
